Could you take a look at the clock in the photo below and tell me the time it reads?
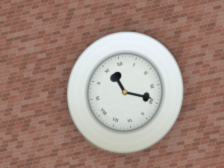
11:19
